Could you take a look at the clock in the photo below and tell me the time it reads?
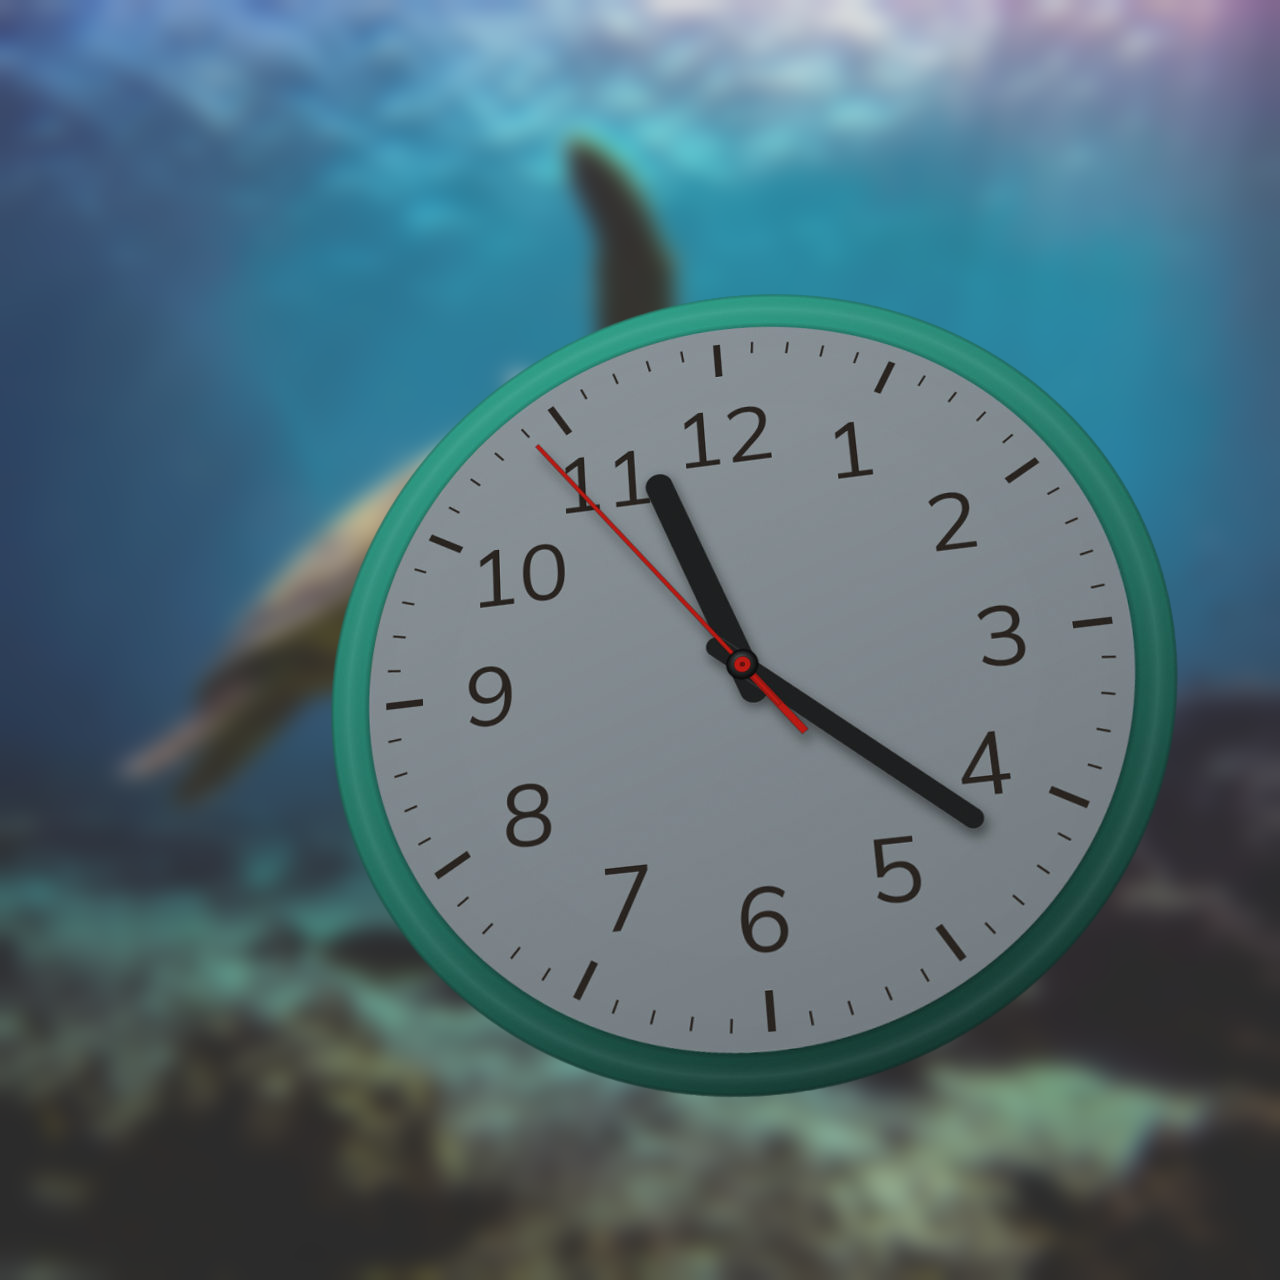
11:21:54
